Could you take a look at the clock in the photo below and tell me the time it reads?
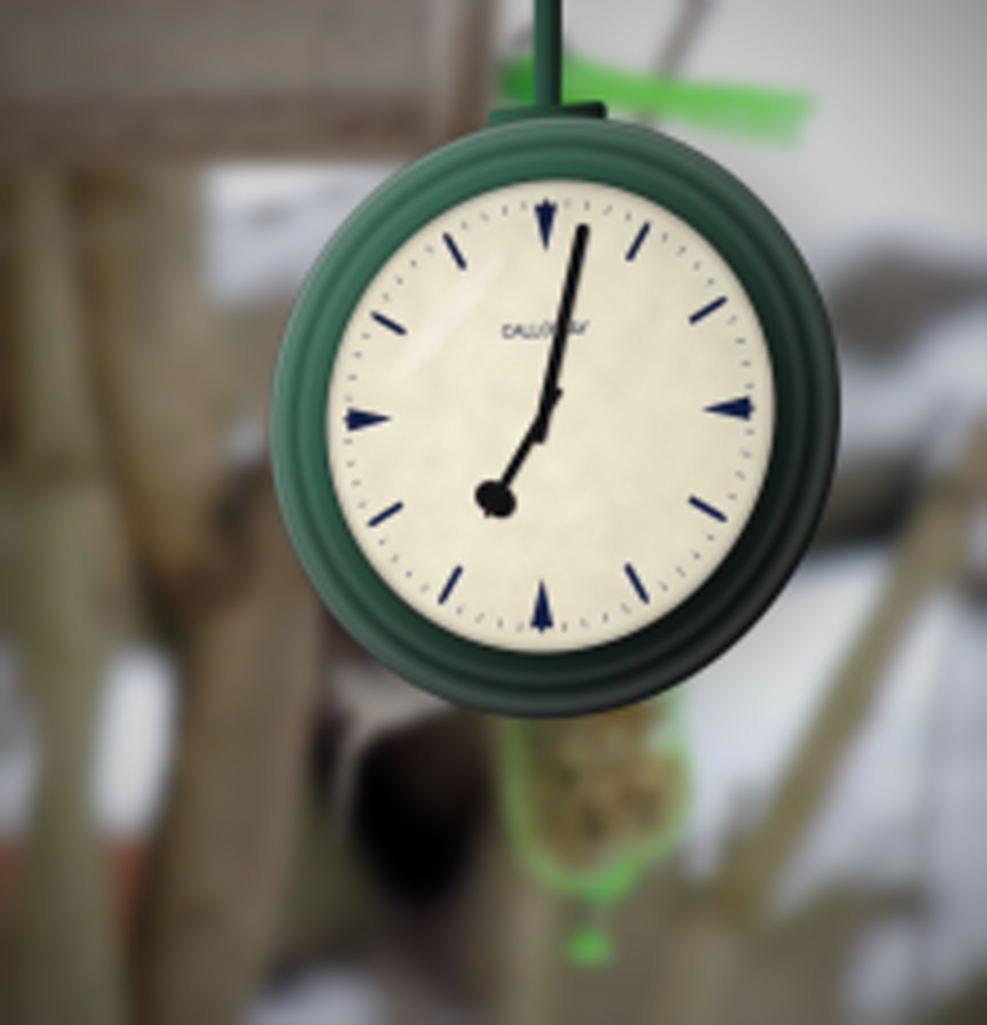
7:02
